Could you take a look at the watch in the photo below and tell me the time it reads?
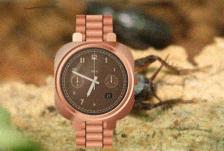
6:49
